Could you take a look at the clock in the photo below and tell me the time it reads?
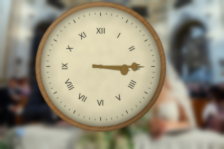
3:15
